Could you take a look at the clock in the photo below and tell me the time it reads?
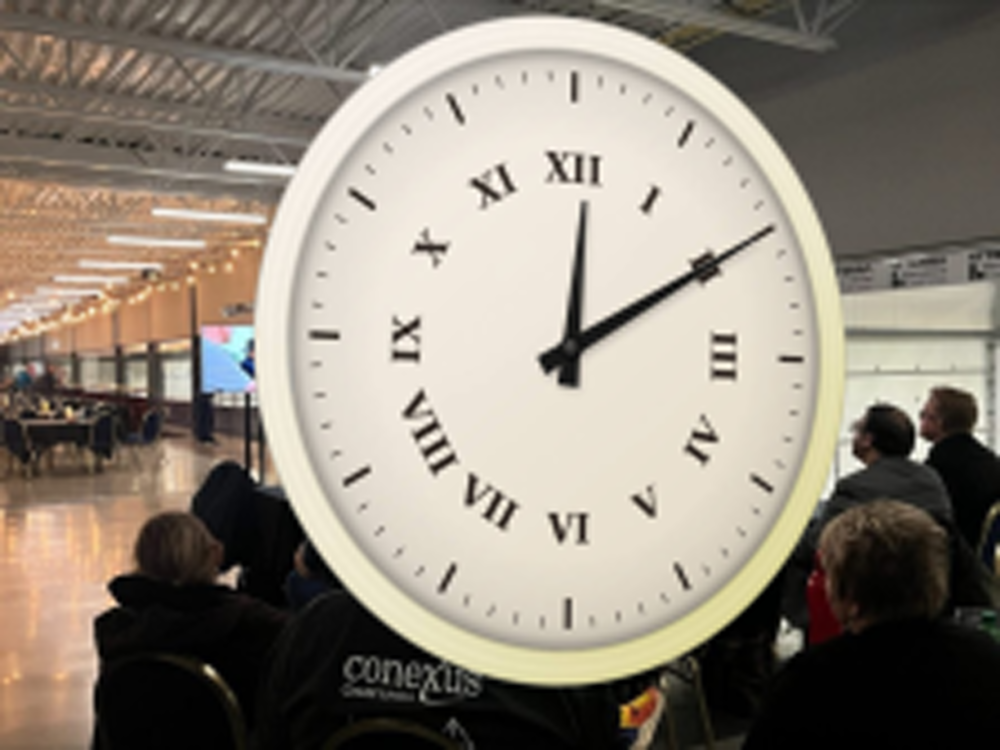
12:10
